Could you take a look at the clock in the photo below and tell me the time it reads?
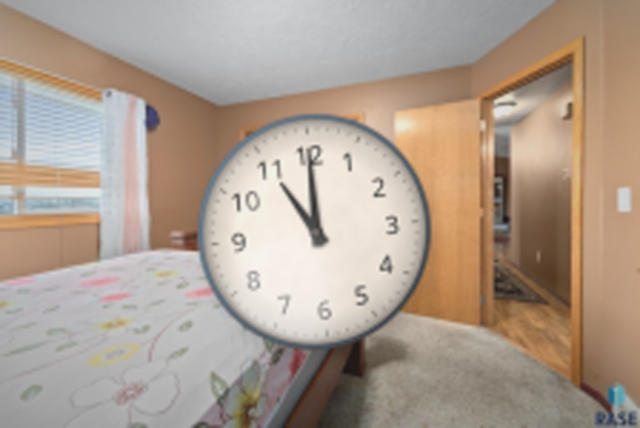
11:00
